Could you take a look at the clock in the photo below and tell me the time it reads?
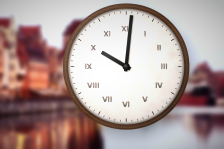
10:01
